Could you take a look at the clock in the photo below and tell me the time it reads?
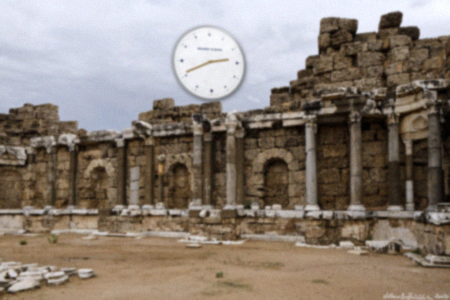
2:41
